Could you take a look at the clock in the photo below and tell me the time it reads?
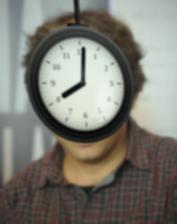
8:01
